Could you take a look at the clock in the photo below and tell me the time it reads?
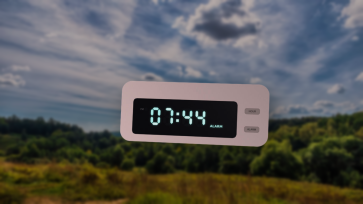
7:44
